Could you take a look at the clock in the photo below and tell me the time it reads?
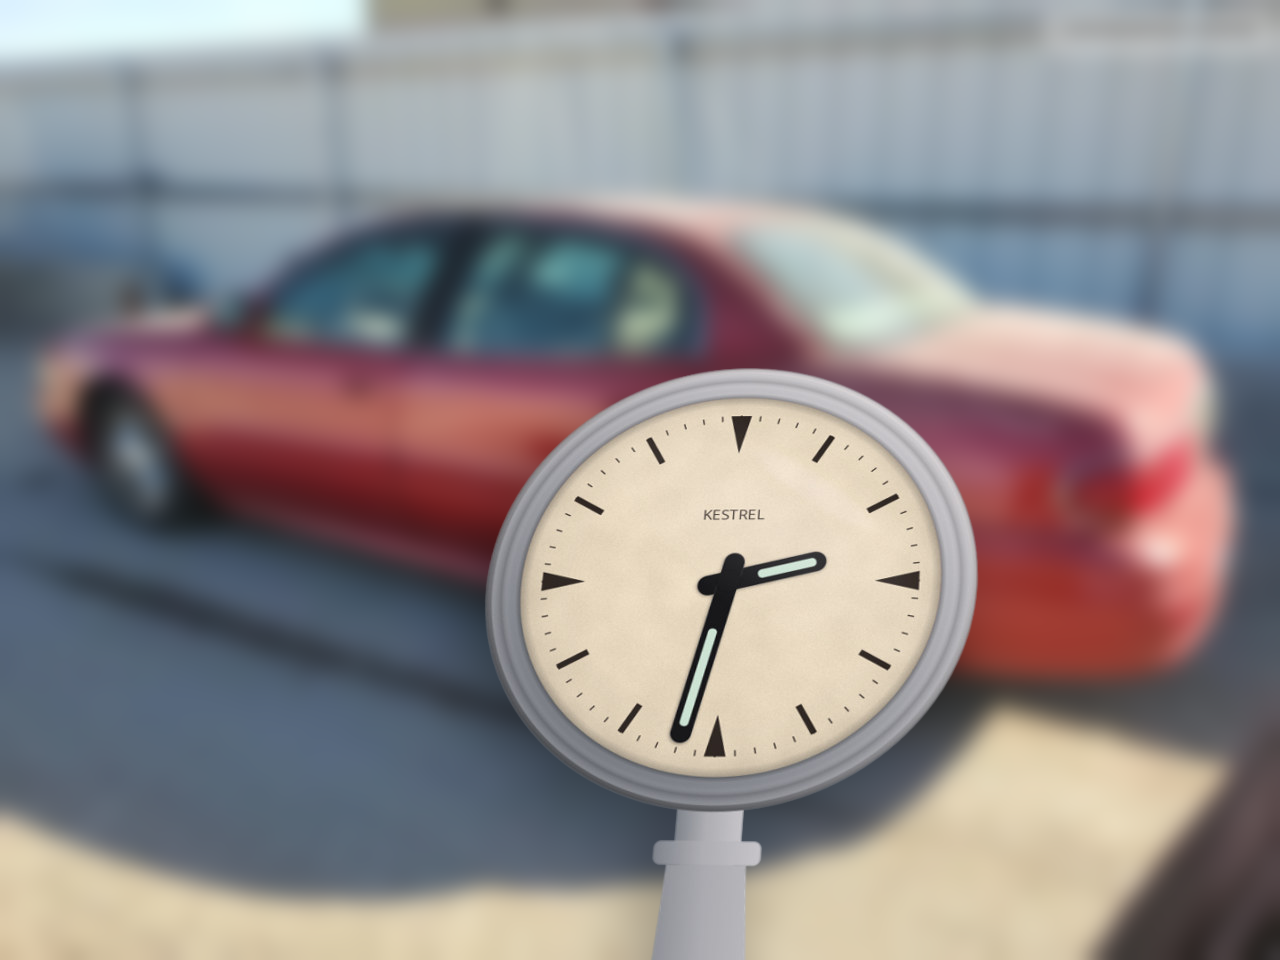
2:32
